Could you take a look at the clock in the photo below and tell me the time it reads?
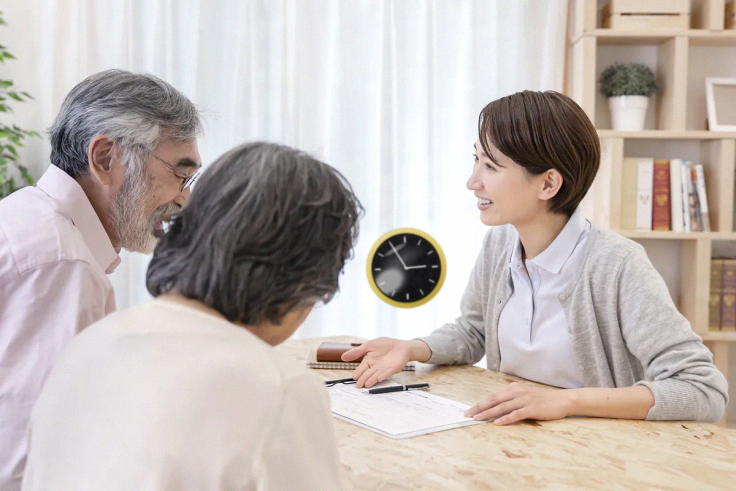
2:55
